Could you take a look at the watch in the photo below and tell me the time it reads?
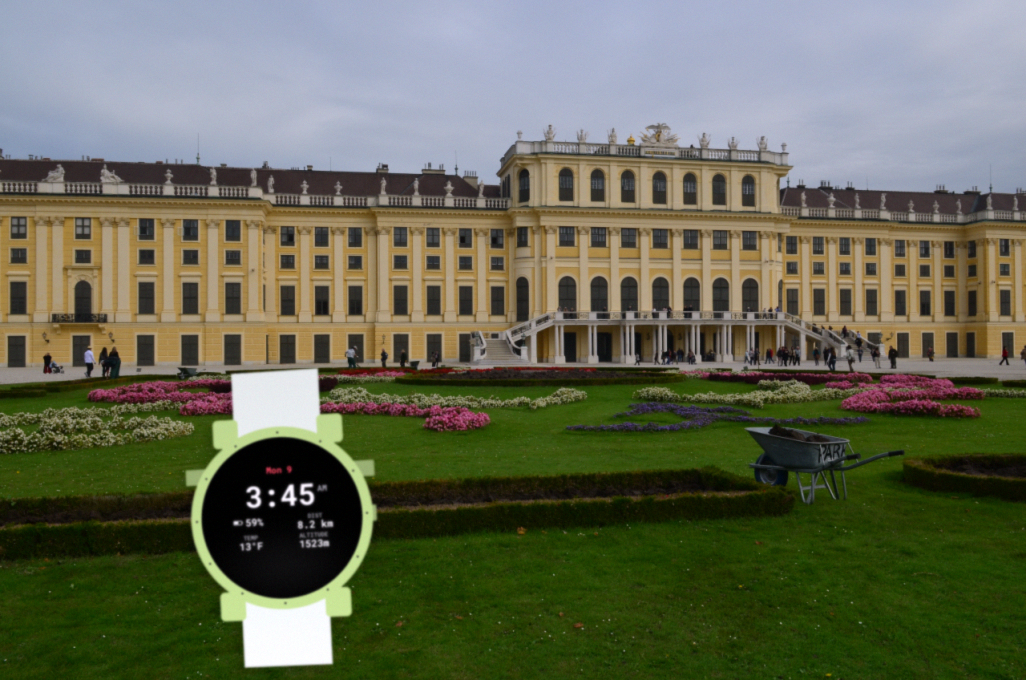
3:45
